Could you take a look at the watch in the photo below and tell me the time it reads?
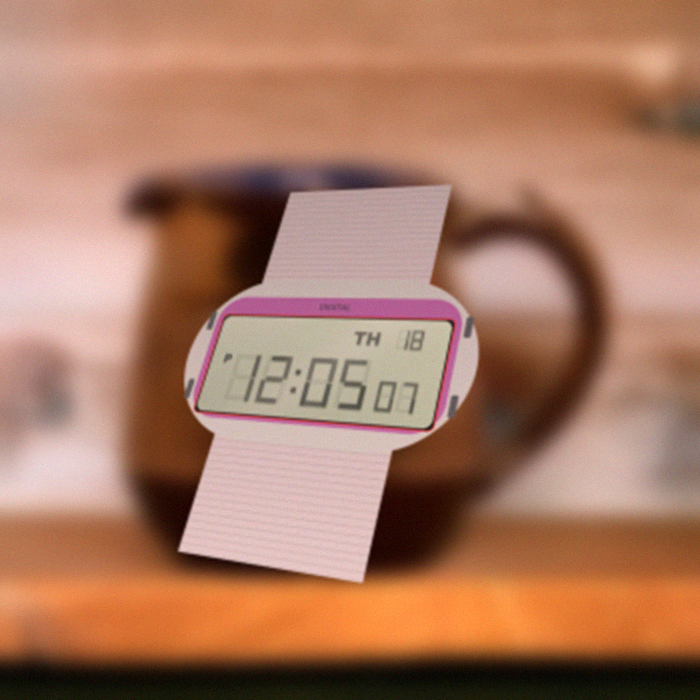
12:05:07
